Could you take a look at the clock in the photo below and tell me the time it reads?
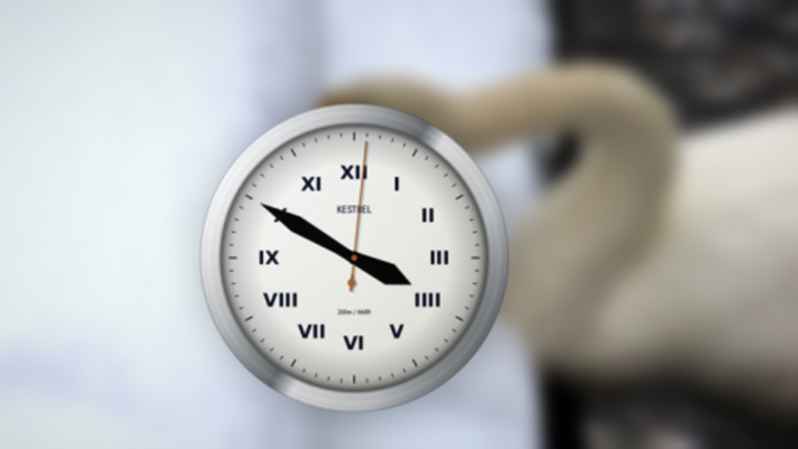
3:50:01
